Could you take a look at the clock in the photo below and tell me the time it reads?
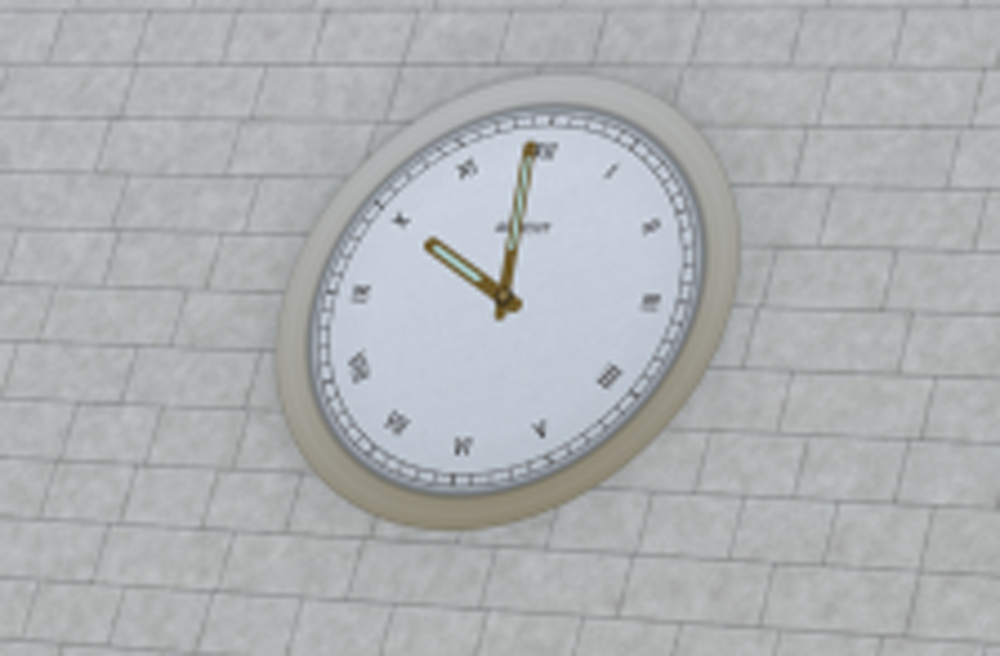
9:59
